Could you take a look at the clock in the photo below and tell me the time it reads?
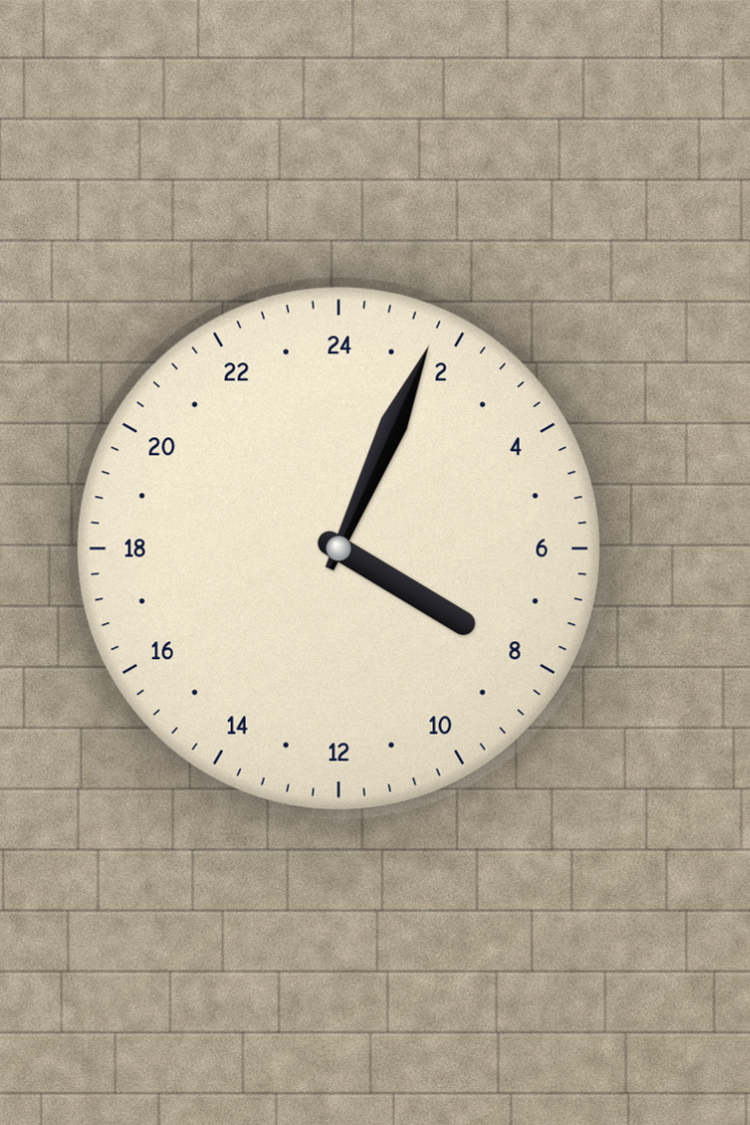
8:04
